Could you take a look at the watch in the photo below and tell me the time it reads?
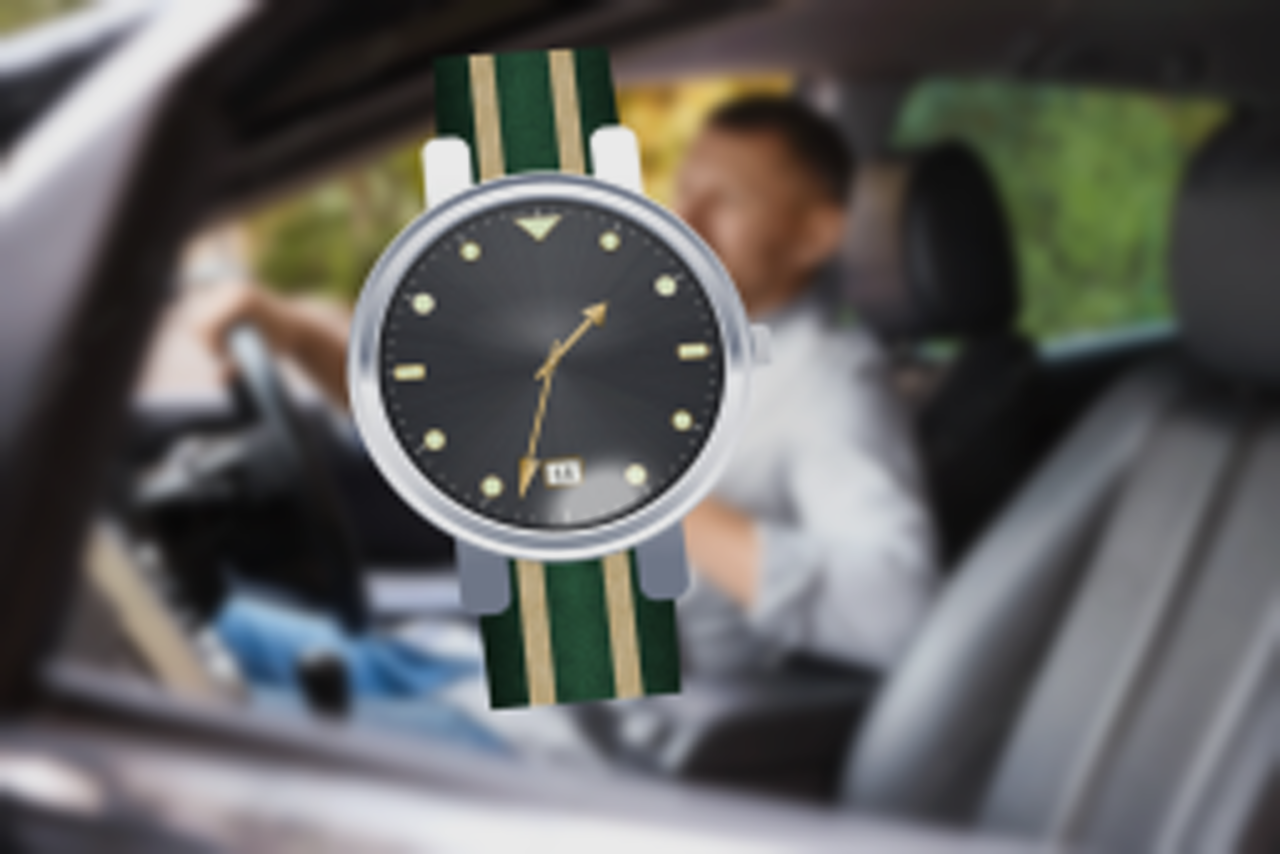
1:33
